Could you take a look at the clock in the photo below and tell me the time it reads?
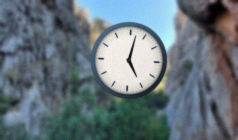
5:02
